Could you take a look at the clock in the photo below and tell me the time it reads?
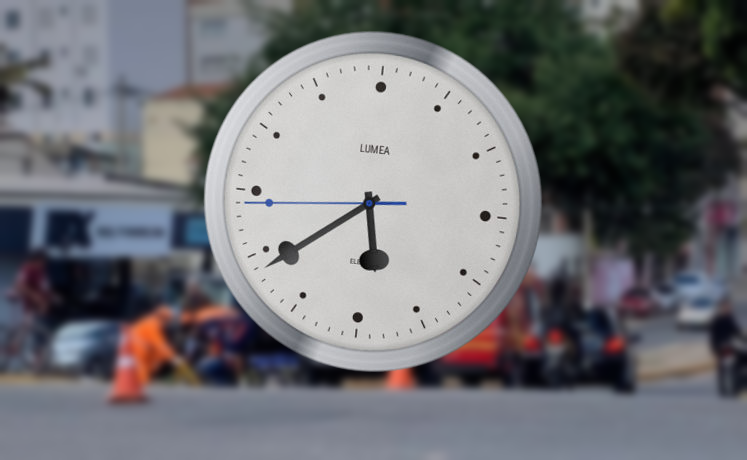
5:38:44
